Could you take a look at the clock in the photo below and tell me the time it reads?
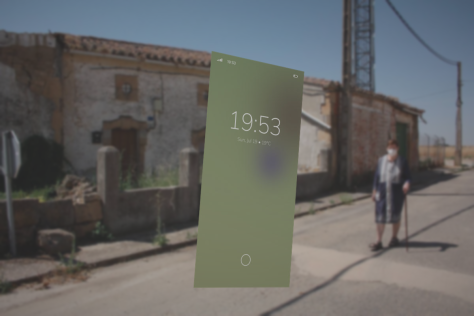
19:53
